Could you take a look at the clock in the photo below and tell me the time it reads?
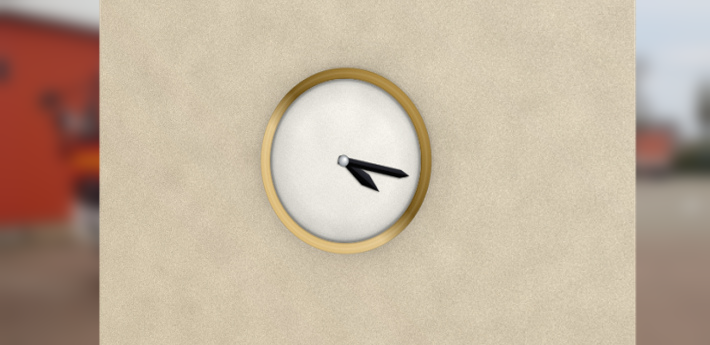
4:17
